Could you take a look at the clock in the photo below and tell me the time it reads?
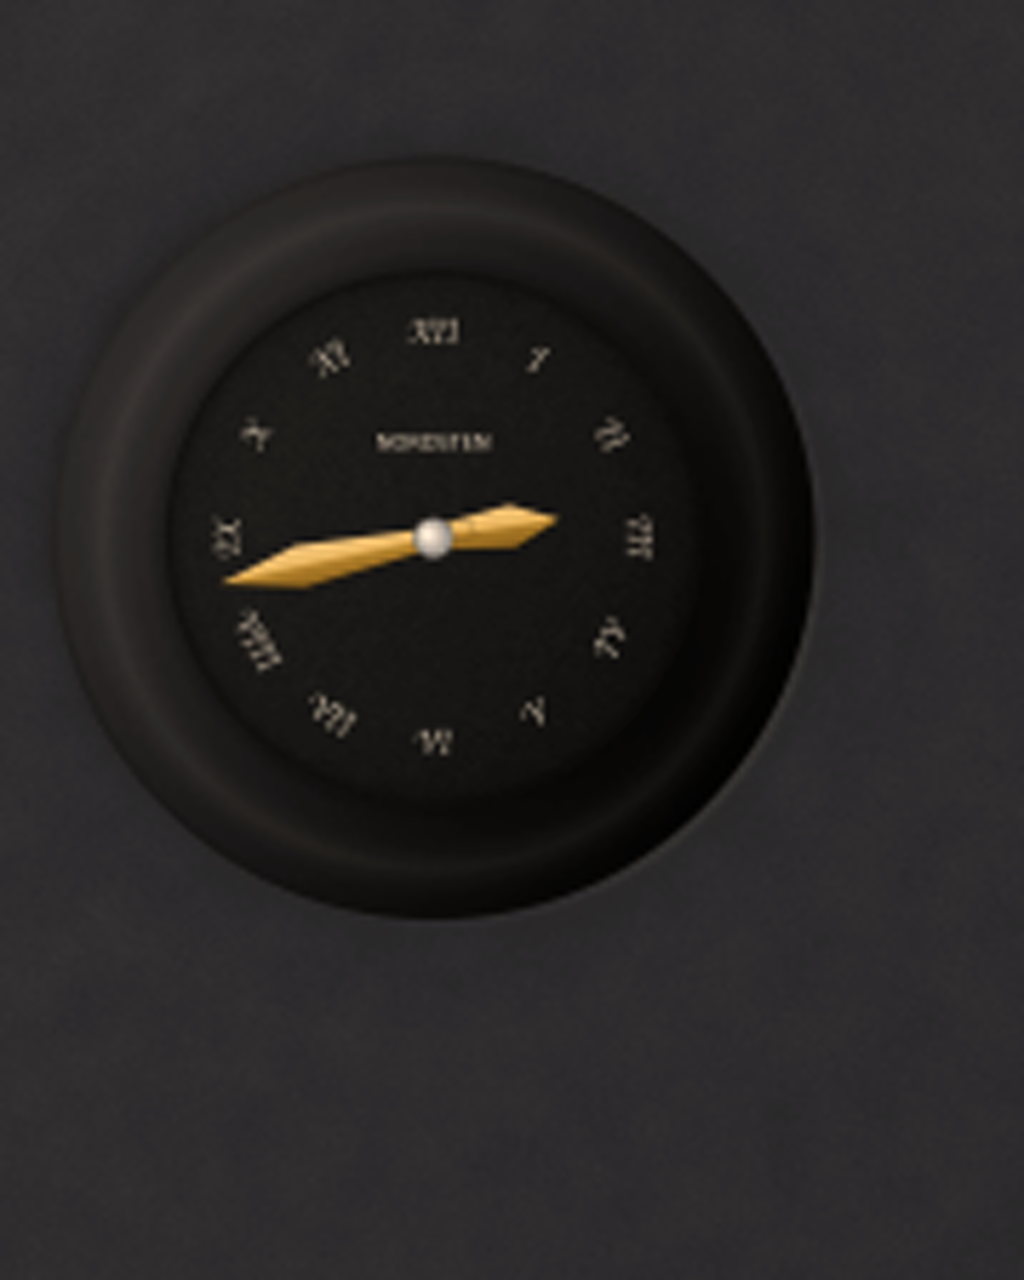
2:43
